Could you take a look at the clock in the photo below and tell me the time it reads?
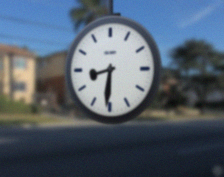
8:31
